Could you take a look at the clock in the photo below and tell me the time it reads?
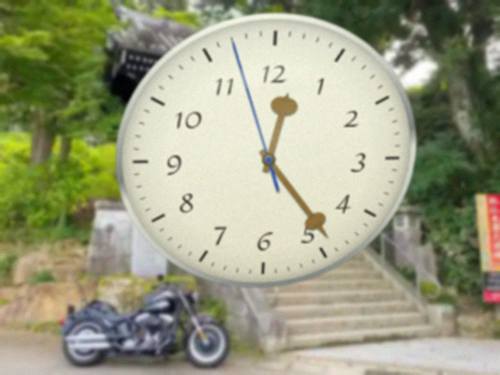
12:23:57
